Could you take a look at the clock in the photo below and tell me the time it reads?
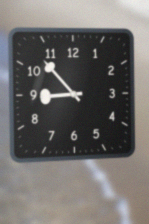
8:53
